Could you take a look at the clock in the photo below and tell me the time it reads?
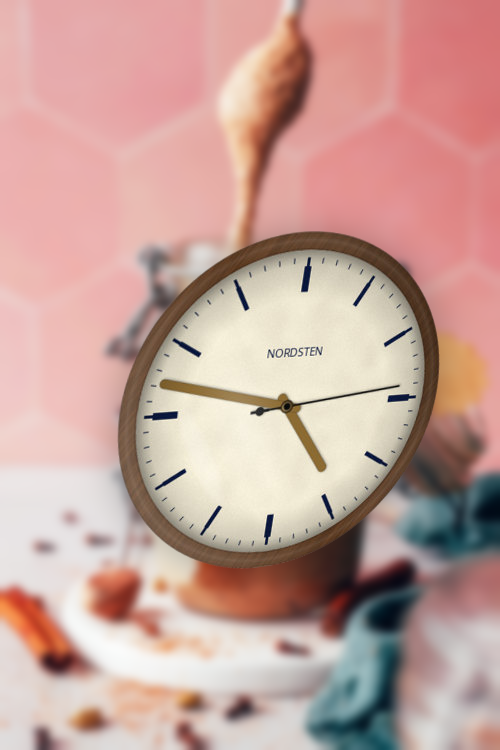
4:47:14
